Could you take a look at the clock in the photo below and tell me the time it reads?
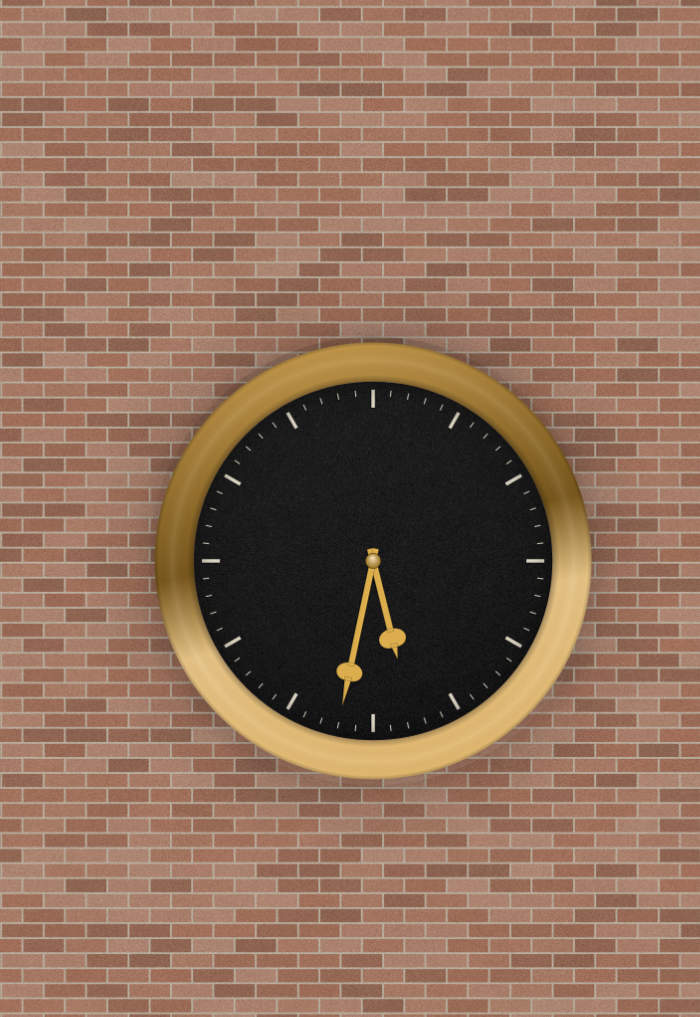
5:32
